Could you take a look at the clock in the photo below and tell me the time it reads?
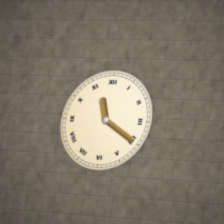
11:20
